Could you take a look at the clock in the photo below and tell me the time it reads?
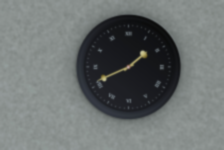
1:41
